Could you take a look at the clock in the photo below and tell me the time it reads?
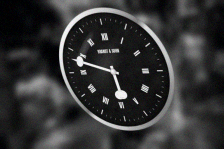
5:48
